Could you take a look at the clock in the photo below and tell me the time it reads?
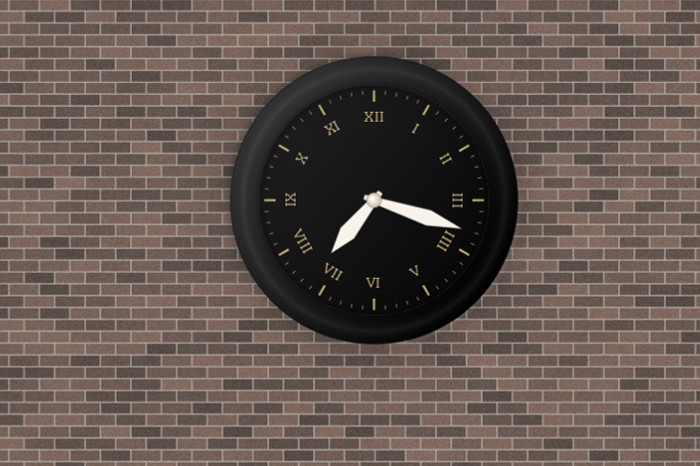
7:18
